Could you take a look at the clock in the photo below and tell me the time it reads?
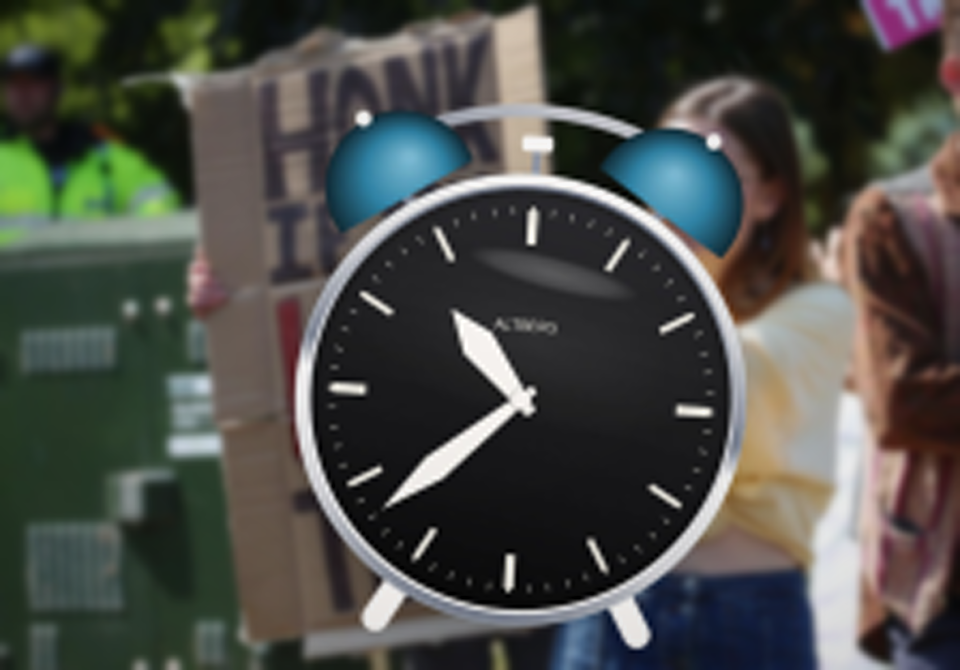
10:38
